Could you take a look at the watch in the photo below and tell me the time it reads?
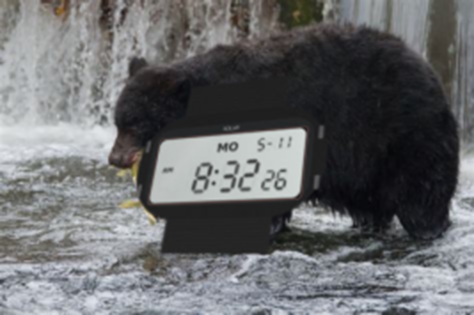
8:32:26
